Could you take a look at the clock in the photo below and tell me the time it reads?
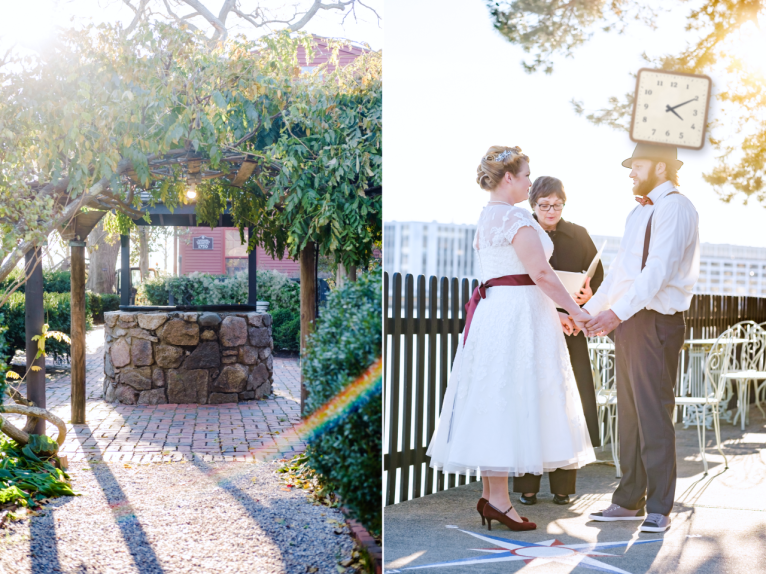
4:10
